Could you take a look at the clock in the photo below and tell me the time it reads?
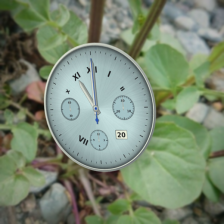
11:00
